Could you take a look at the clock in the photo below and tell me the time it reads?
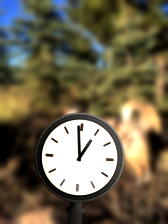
12:59
